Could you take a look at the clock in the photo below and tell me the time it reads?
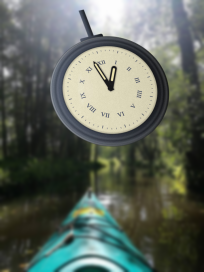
12:58
